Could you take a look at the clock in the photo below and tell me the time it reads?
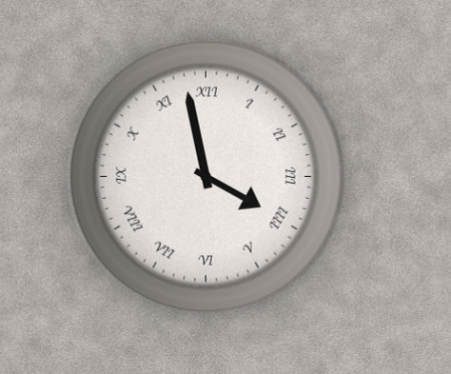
3:58
